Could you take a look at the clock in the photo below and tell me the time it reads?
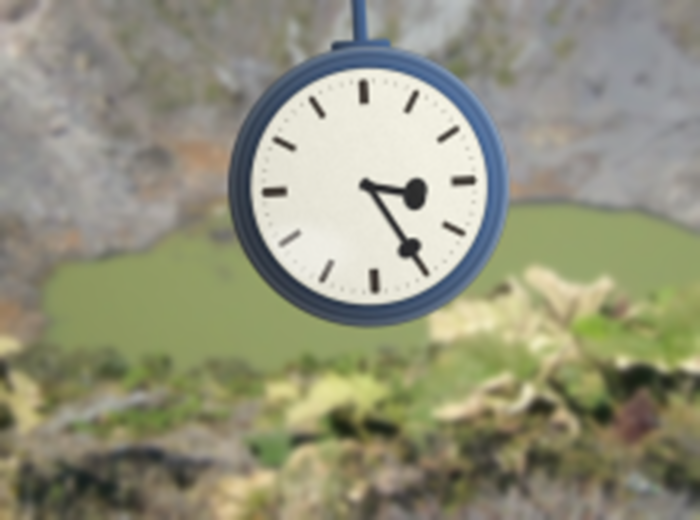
3:25
